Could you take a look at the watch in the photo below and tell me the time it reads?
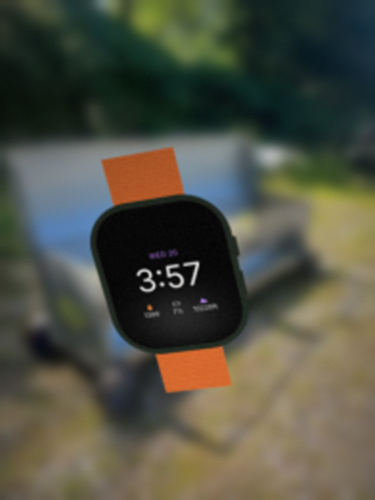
3:57
